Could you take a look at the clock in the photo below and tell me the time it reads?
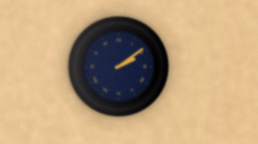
2:09
